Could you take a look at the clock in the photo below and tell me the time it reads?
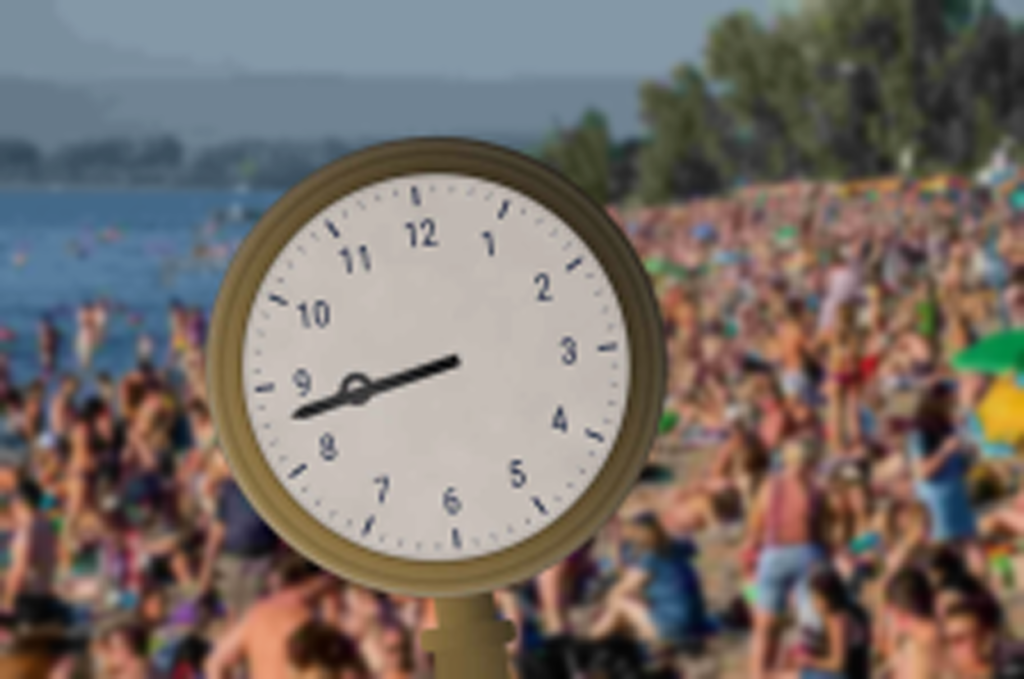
8:43
